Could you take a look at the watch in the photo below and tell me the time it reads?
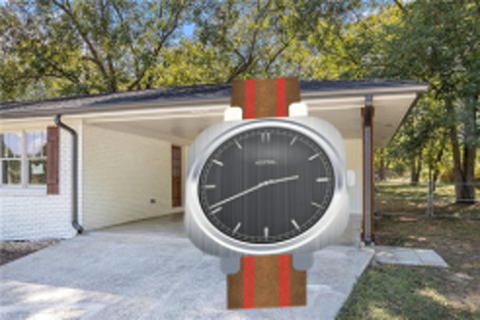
2:41
